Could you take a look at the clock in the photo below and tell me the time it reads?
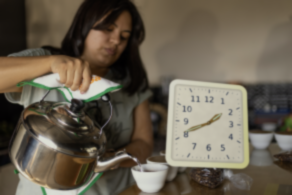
1:41
